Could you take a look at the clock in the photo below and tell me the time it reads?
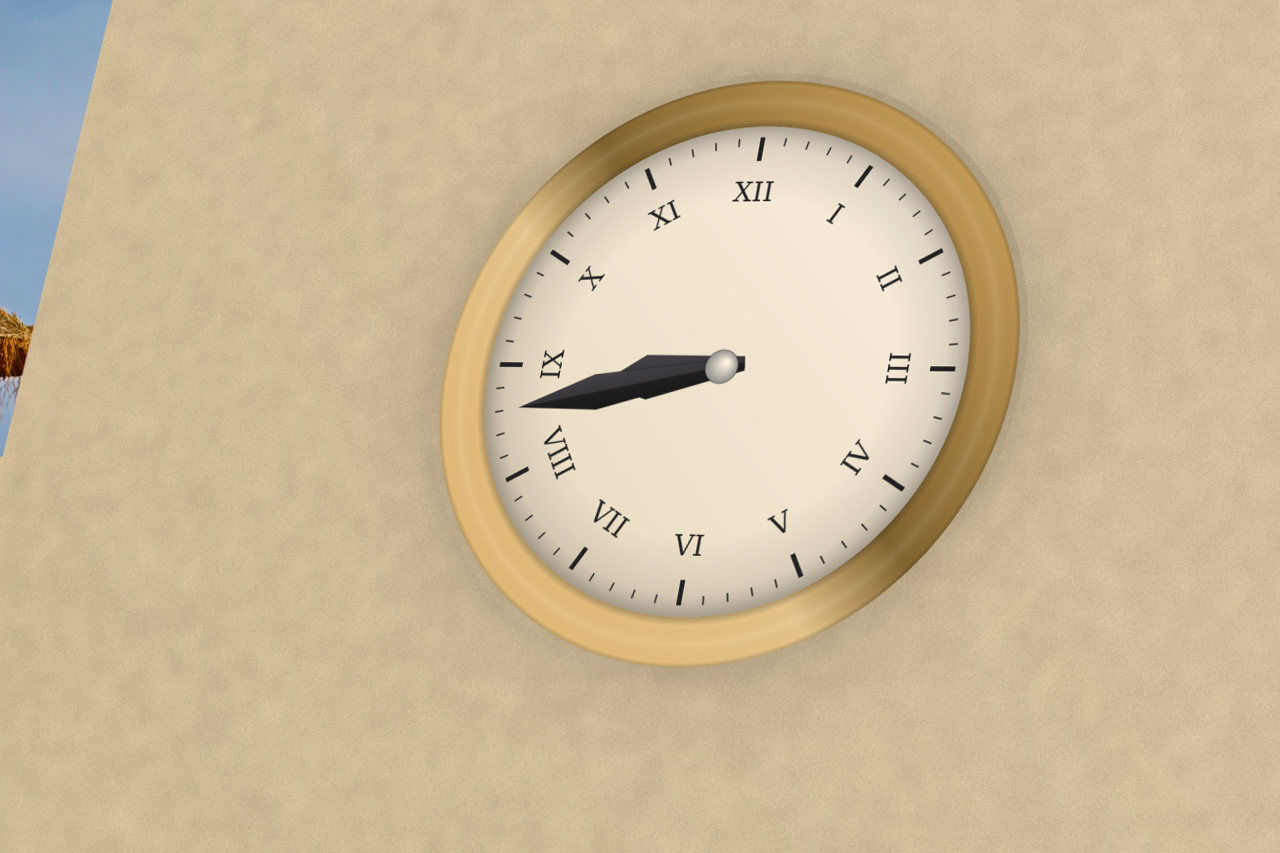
8:43
